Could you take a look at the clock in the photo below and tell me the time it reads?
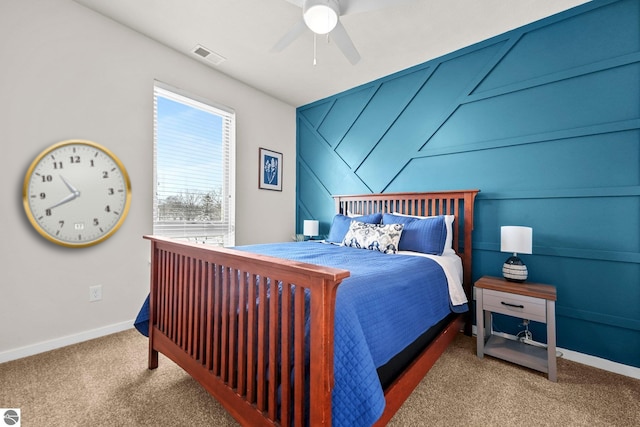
10:41
